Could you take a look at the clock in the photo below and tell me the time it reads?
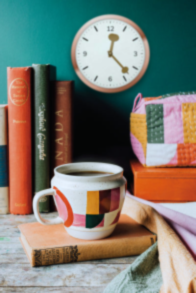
12:23
